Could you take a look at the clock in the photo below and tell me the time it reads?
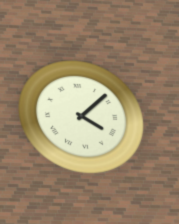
4:08
